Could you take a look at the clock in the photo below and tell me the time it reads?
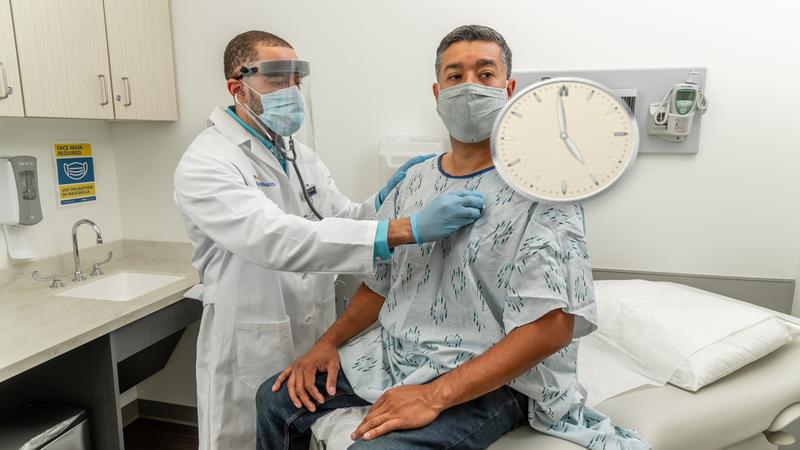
4:59
